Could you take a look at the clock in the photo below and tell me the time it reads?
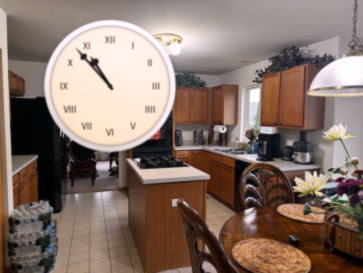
10:53
